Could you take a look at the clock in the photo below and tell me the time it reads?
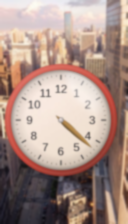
4:22
